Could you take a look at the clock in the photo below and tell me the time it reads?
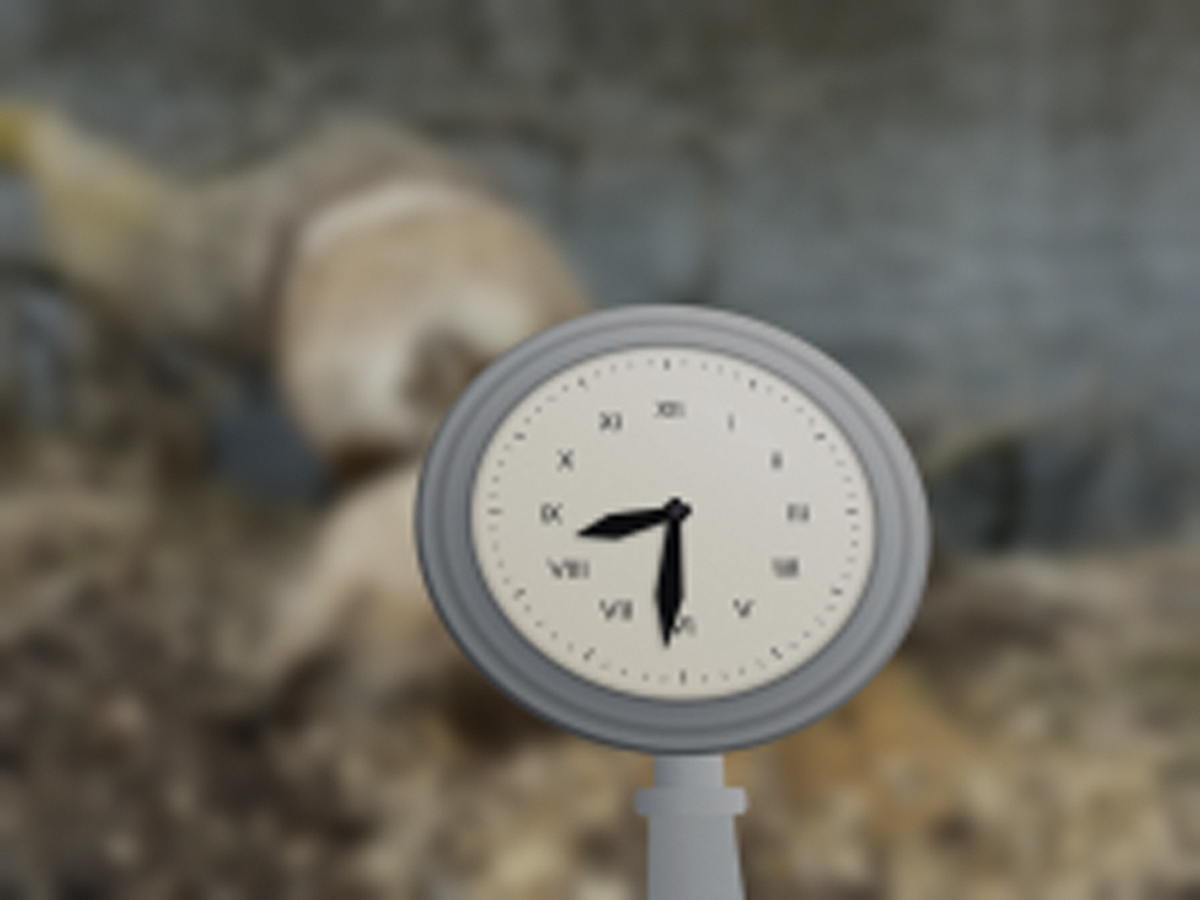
8:31
